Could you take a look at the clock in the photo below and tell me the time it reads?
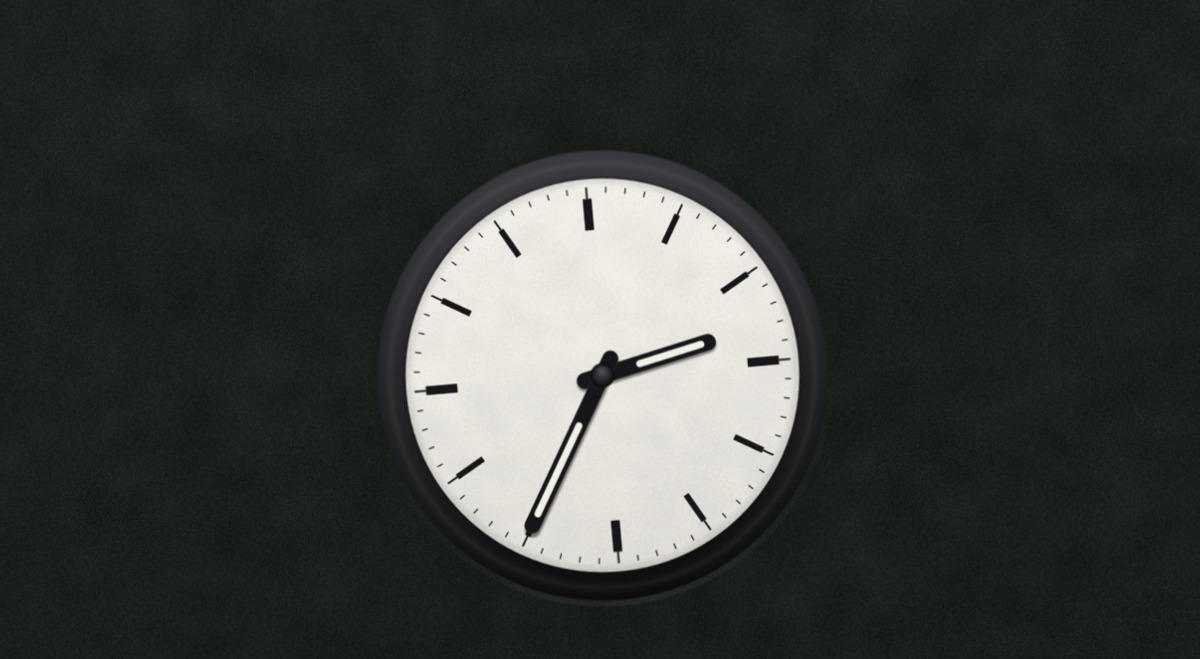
2:35
